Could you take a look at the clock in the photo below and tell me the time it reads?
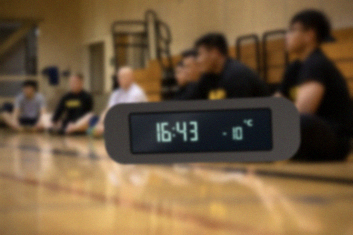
16:43
